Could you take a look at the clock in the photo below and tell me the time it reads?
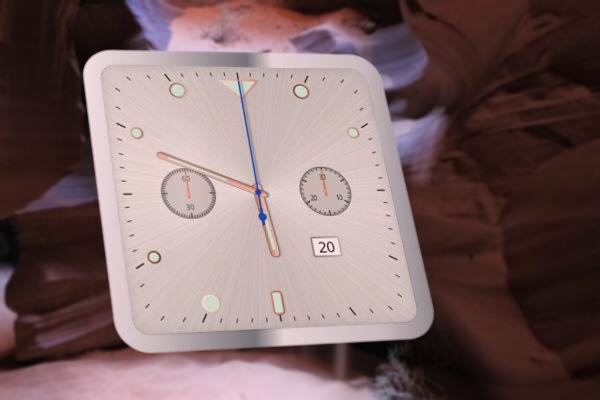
5:49
